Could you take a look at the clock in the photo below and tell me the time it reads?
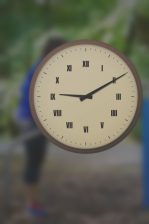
9:10
